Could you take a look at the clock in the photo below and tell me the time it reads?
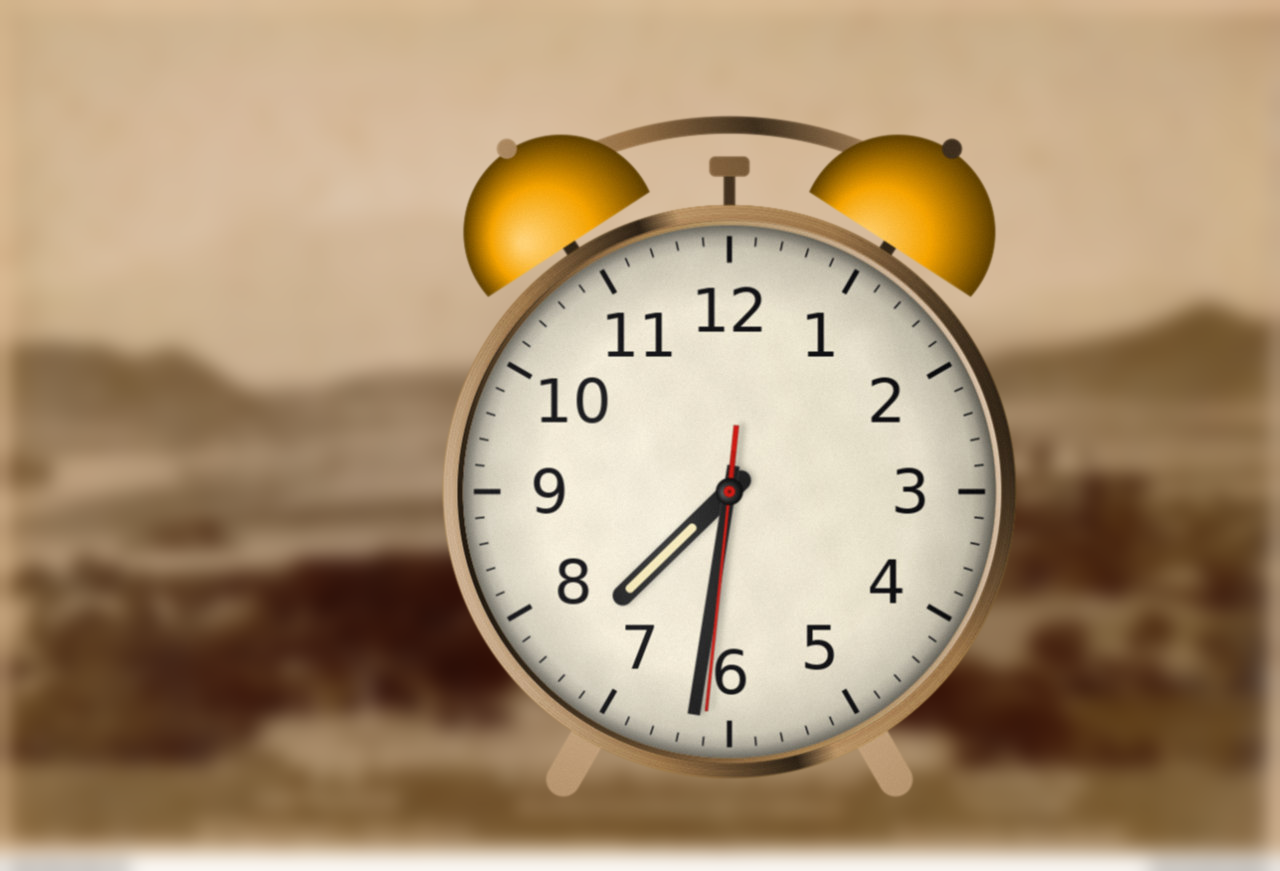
7:31:31
